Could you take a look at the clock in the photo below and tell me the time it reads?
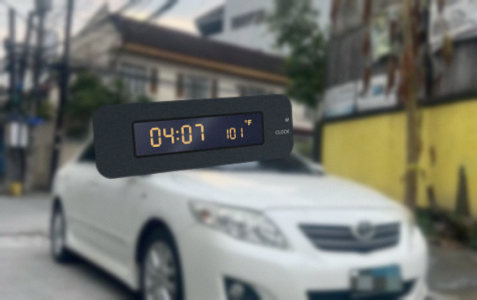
4:07
